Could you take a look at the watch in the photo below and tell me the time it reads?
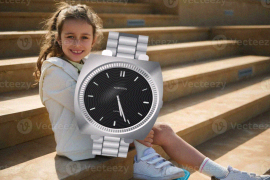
5:26
